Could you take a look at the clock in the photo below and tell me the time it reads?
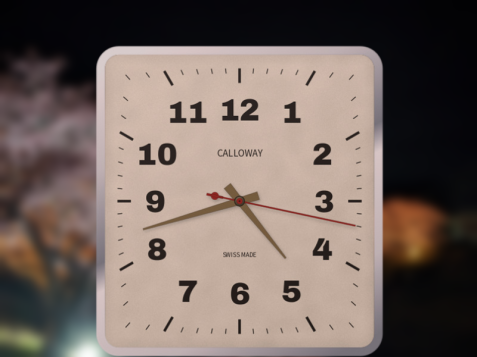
4:42:17
